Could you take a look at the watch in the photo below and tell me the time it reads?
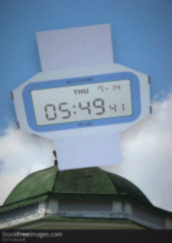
5:49:41
